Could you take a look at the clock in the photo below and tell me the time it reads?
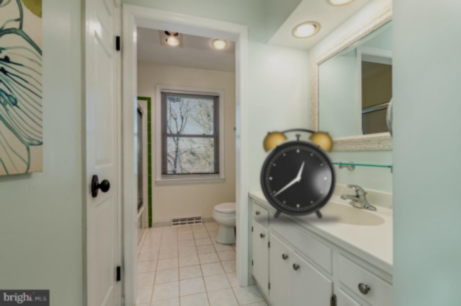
12:39
